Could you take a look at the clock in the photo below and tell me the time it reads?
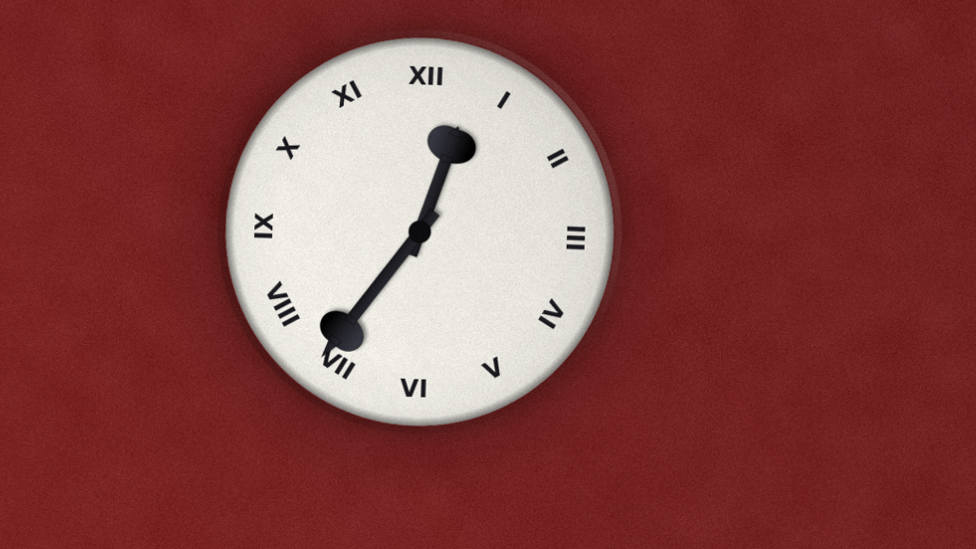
12:36
